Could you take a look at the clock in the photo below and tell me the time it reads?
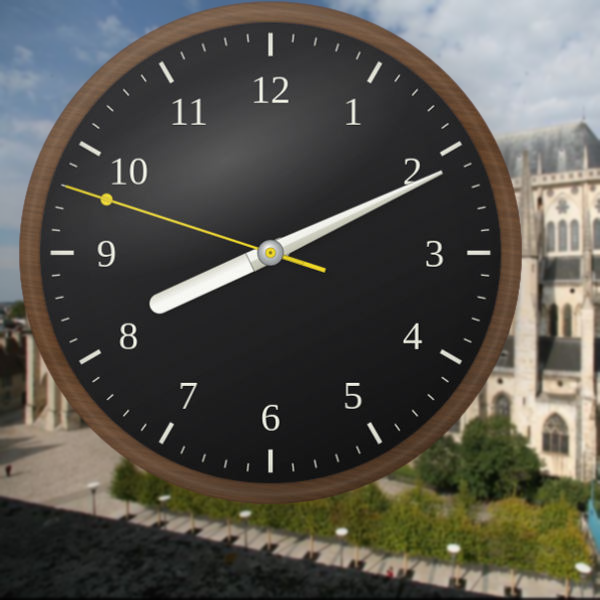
8:10:48
